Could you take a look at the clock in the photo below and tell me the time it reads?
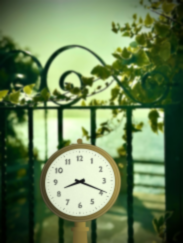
8:19
